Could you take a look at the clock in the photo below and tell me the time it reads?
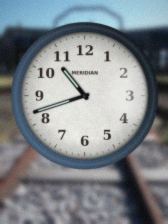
10:42
